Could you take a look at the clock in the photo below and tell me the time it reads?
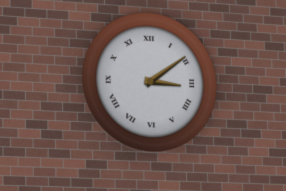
3:09
